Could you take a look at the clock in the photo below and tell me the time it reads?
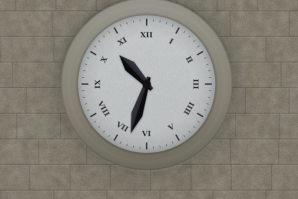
10:33
